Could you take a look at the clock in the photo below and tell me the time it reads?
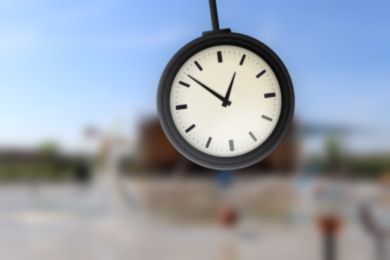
12:52
